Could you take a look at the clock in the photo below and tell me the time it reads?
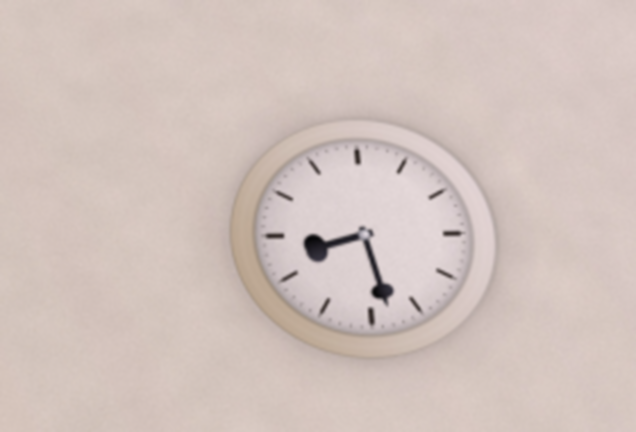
8:28
